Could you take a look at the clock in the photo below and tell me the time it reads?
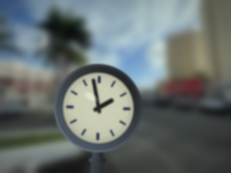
1:58
